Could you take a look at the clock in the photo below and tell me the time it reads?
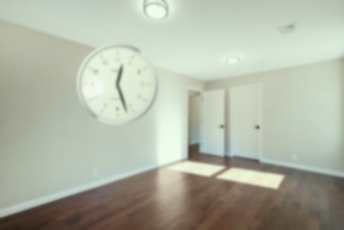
12:27
